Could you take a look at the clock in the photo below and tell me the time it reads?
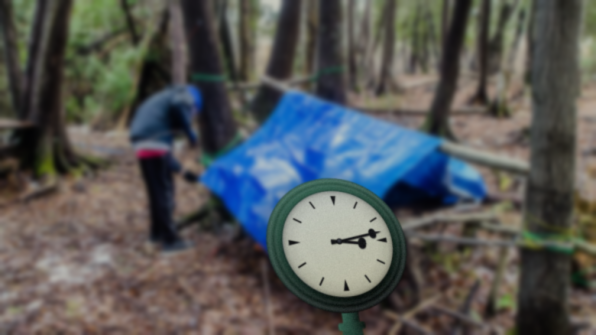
3:13
